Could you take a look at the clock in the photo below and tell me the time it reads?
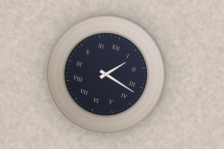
1:17
